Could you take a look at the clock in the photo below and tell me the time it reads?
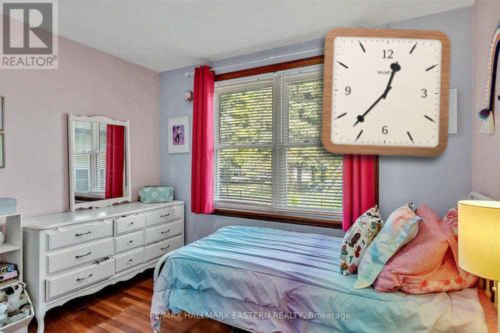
12:37
